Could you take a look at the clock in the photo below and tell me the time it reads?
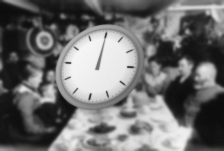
12:00
